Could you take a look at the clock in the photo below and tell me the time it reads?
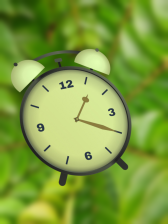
1:20
